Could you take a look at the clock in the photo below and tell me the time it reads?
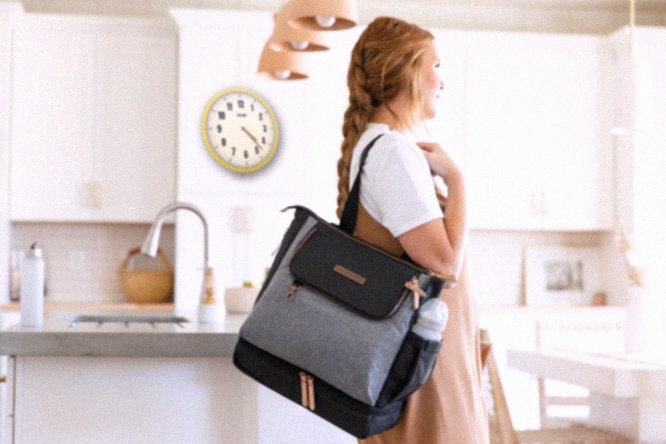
4:23
